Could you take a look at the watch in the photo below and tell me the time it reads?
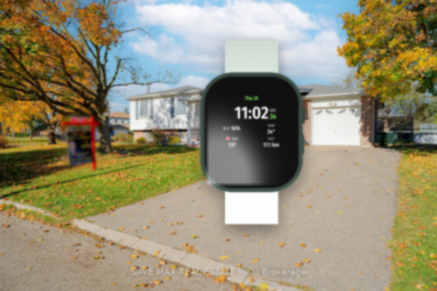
11:02
